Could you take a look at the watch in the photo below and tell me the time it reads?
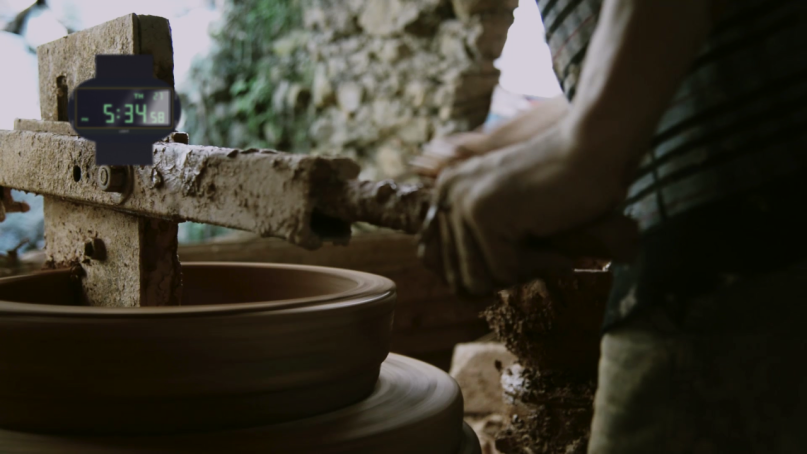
5:34
